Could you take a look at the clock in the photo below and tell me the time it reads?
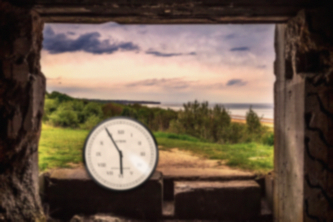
5:55
